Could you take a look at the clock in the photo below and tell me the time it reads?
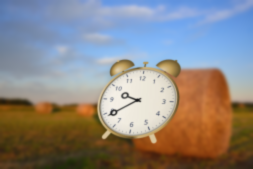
9:39
